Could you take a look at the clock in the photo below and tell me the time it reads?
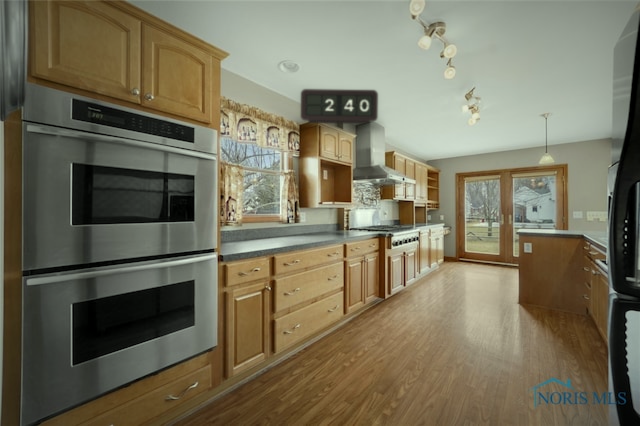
2:40
